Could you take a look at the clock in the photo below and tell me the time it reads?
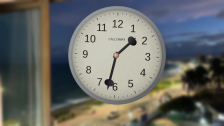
1:32
